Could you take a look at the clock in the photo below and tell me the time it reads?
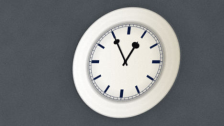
12:55
